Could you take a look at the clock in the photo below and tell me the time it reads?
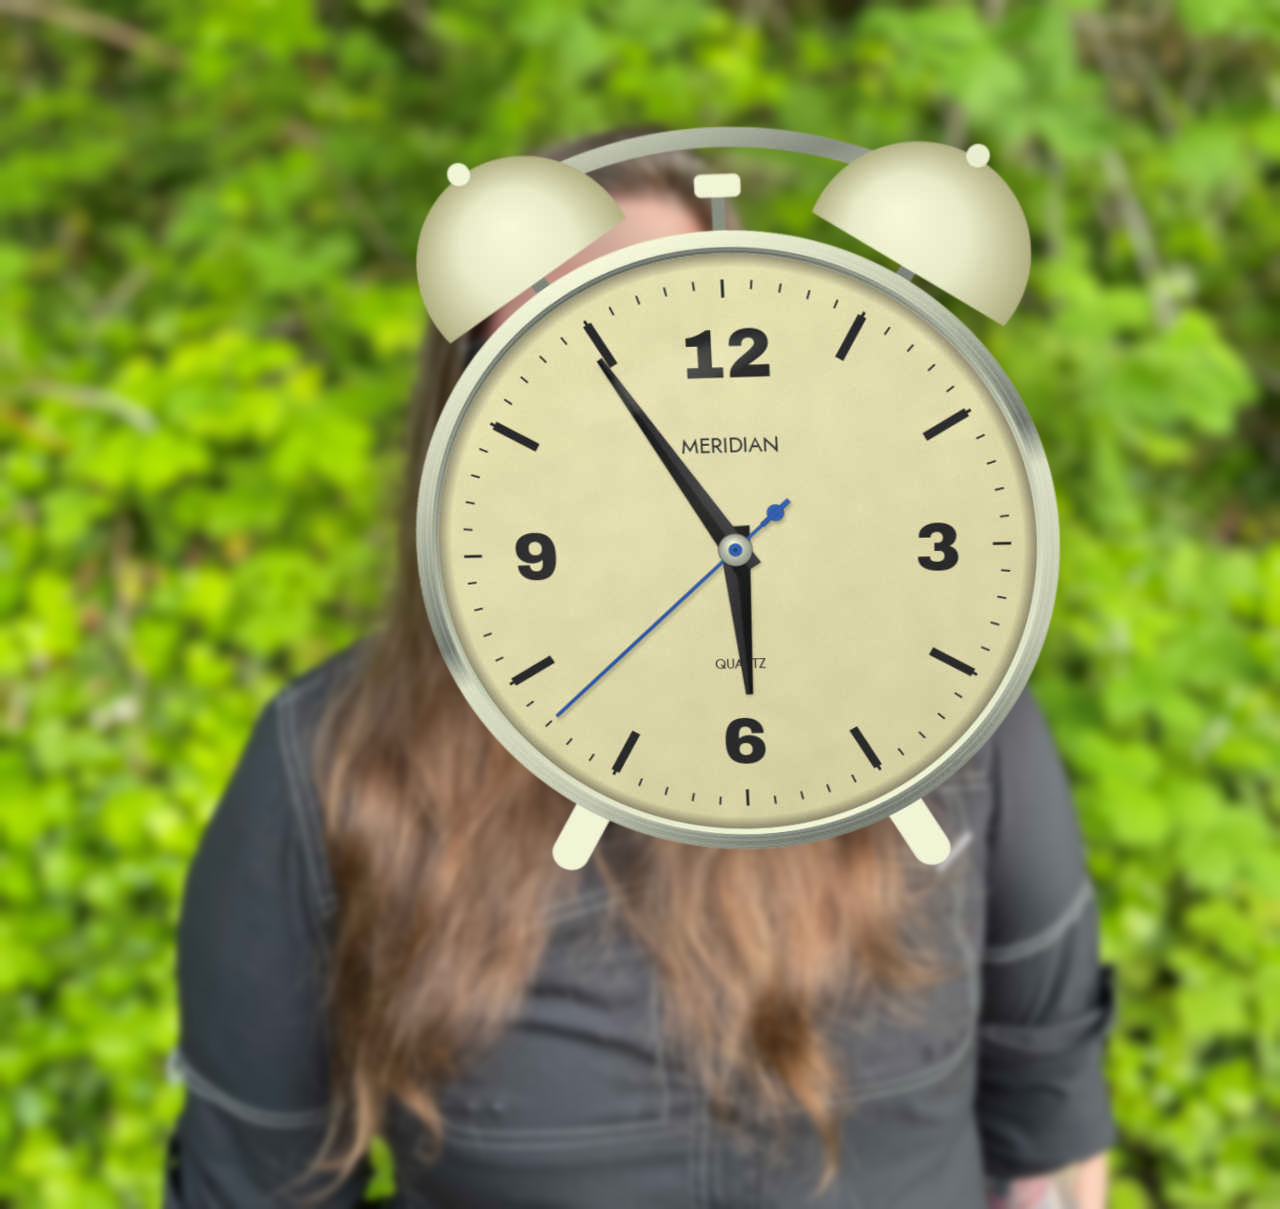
5:54:38
